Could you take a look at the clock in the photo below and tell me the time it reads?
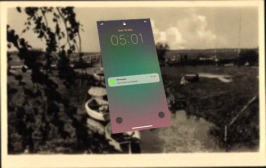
5:01
